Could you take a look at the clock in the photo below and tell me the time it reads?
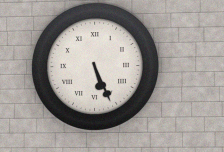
5:26
